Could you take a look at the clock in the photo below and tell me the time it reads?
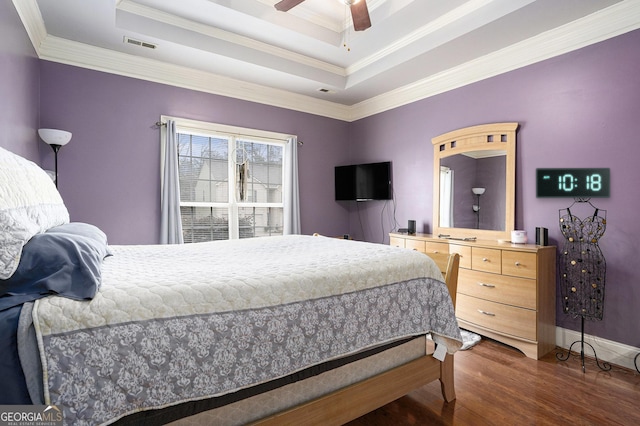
10:18
